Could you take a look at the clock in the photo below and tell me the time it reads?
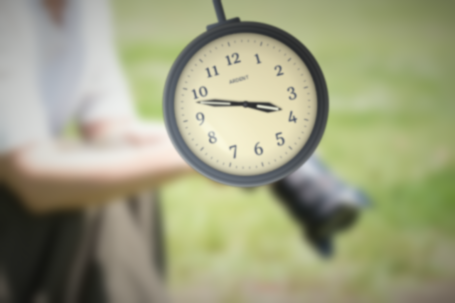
3:48
